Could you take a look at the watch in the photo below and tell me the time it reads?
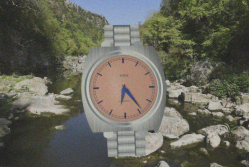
6:24
